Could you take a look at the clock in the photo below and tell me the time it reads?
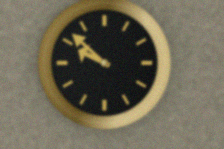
9:52
